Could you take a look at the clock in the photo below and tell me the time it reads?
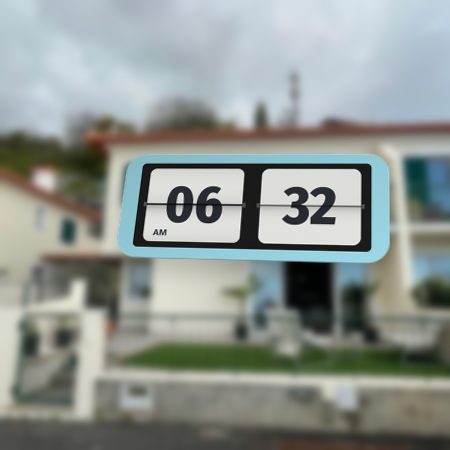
6:32
